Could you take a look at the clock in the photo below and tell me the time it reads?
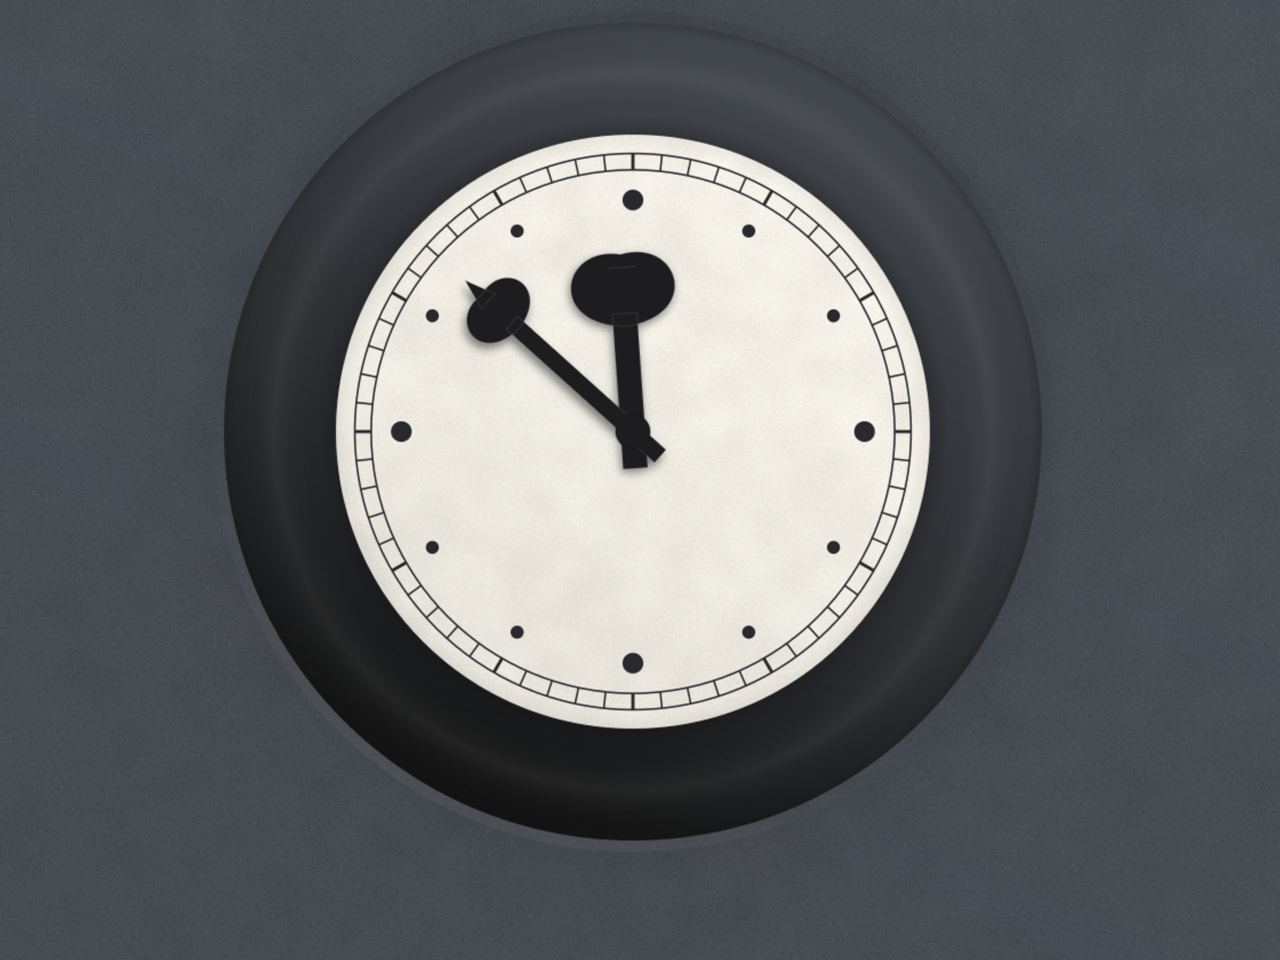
11:52
